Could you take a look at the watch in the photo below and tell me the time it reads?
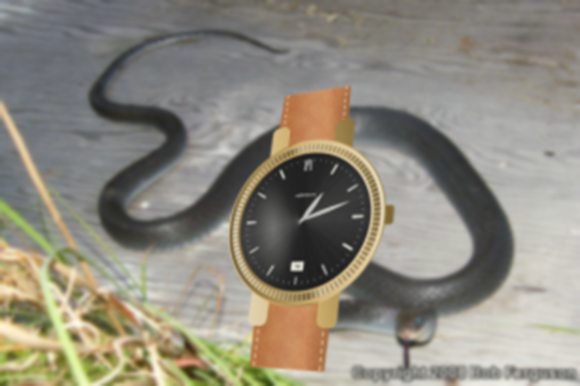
1:12
